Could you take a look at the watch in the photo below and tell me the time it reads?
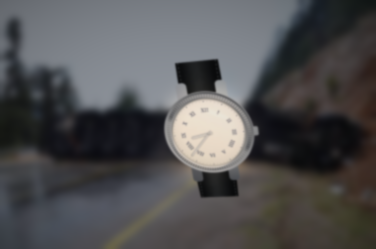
8:37
